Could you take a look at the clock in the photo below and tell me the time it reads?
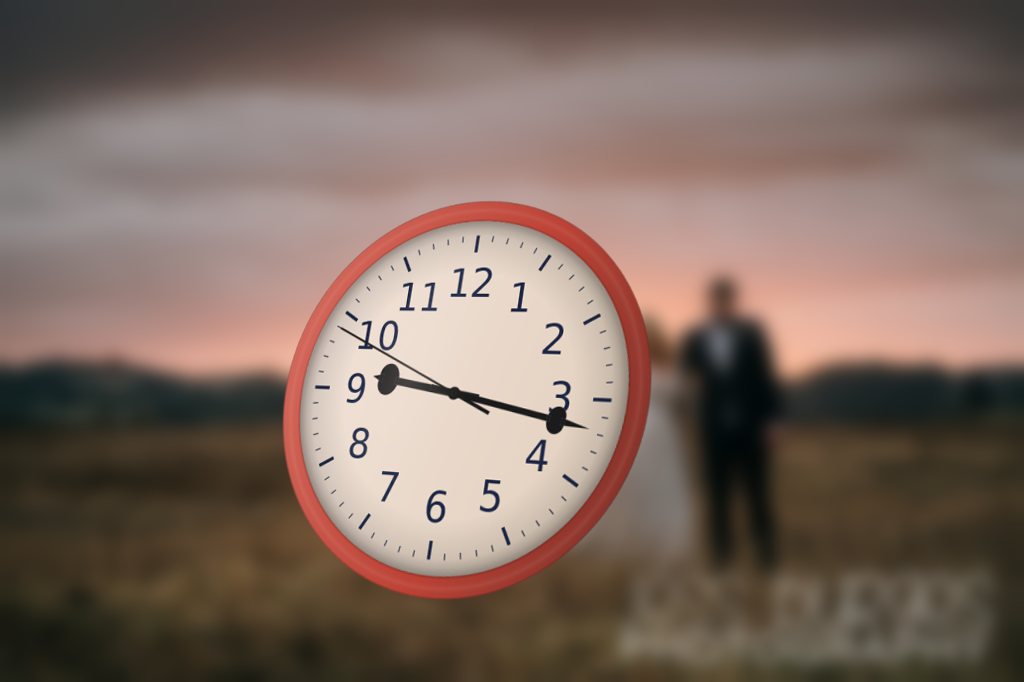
9:16:49
